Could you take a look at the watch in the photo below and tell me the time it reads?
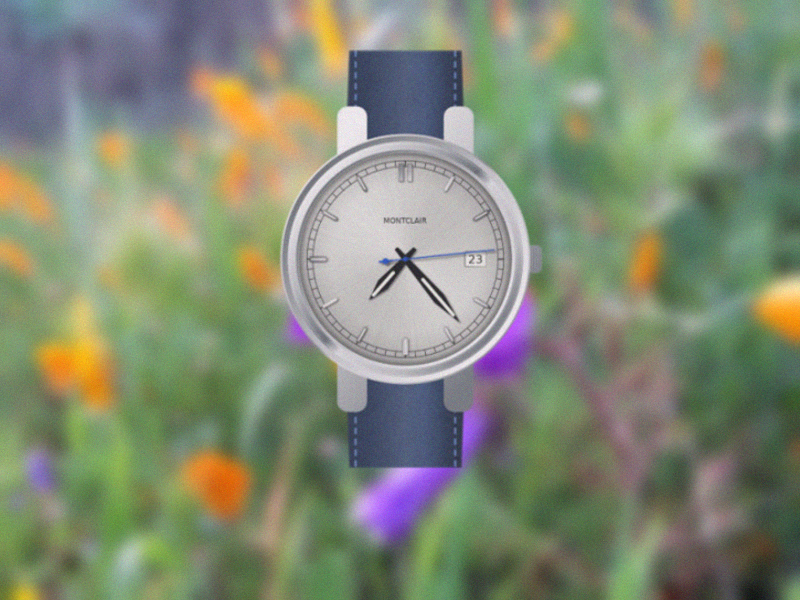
7:23:14
